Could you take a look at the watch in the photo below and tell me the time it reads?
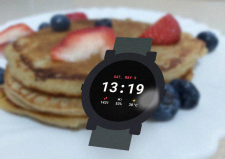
13:19
